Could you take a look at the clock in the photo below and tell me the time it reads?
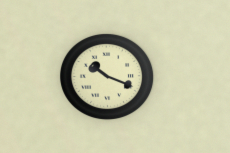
10:19
